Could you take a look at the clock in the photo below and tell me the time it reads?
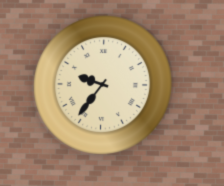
9:36
